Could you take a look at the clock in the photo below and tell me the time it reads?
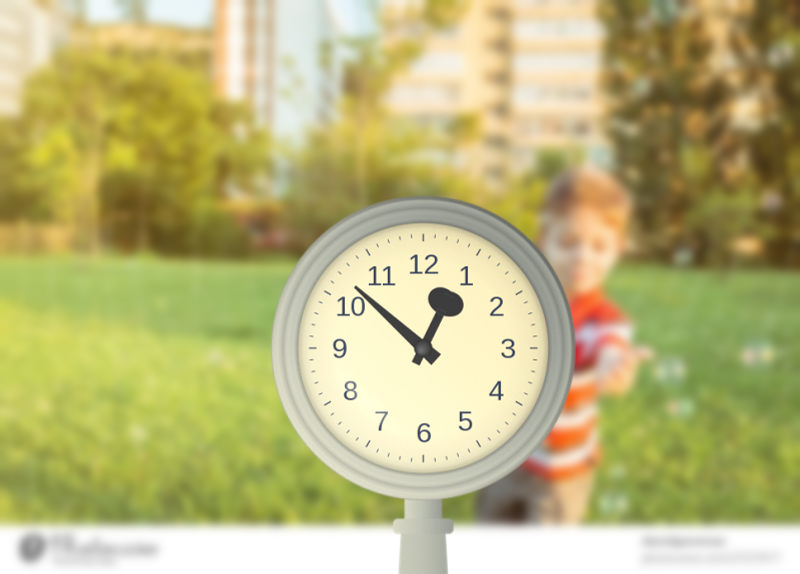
12:52
